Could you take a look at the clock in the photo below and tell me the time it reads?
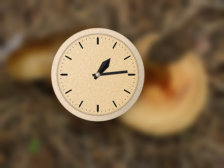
1:14
